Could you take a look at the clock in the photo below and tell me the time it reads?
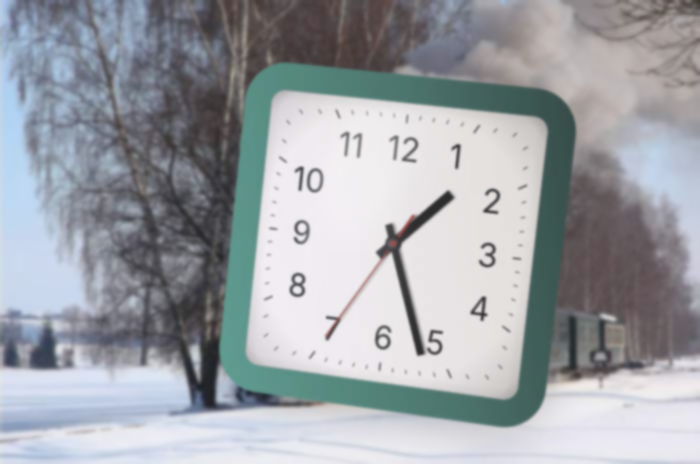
1:26:35
